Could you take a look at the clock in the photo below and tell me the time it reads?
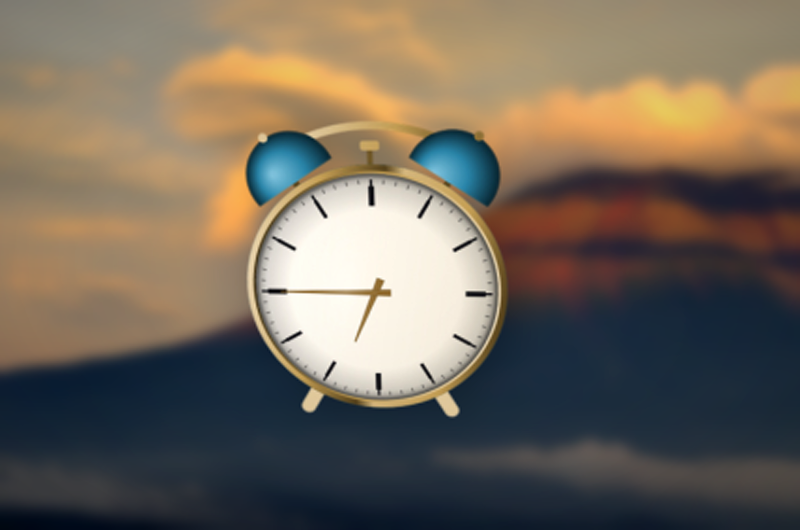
6:45
